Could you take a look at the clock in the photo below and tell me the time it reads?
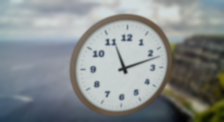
11:12
